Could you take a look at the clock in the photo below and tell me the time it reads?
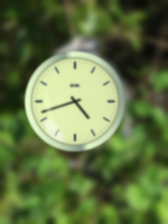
4:42
